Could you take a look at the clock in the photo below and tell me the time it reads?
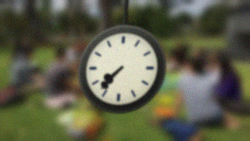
7:37
